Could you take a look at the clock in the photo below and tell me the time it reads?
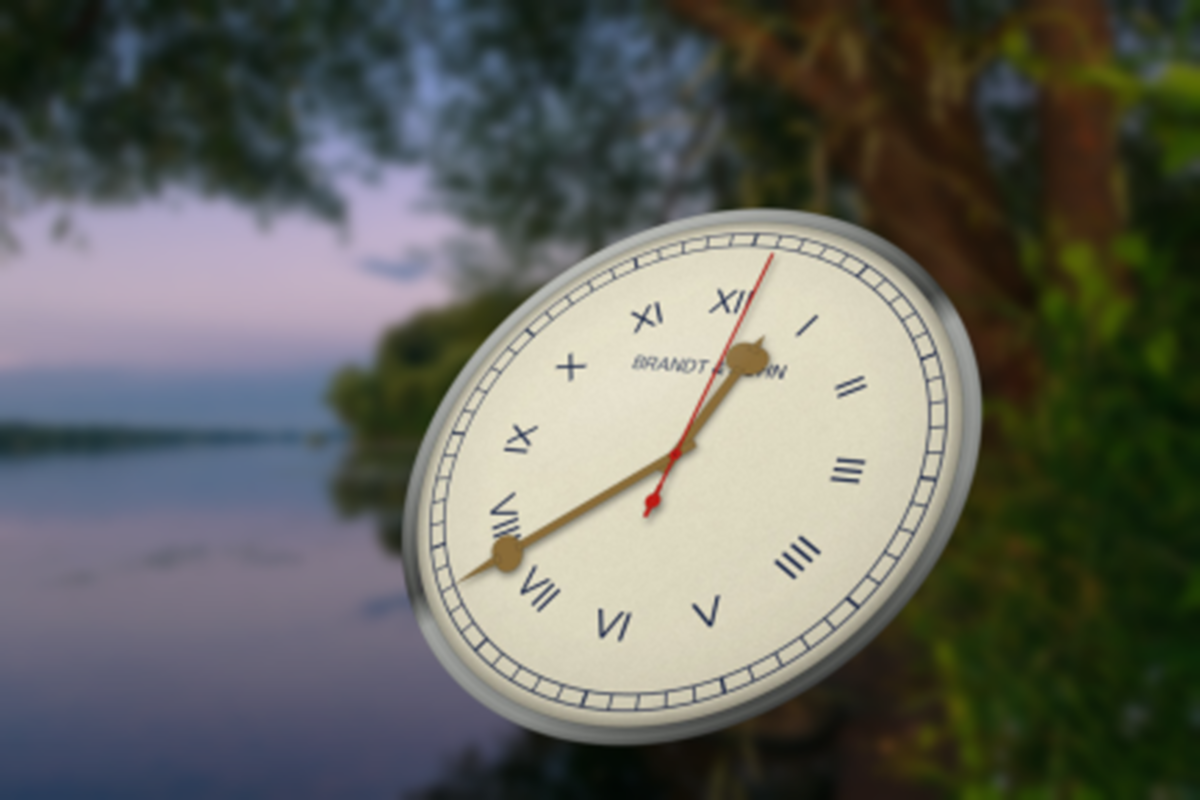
12:38:01
